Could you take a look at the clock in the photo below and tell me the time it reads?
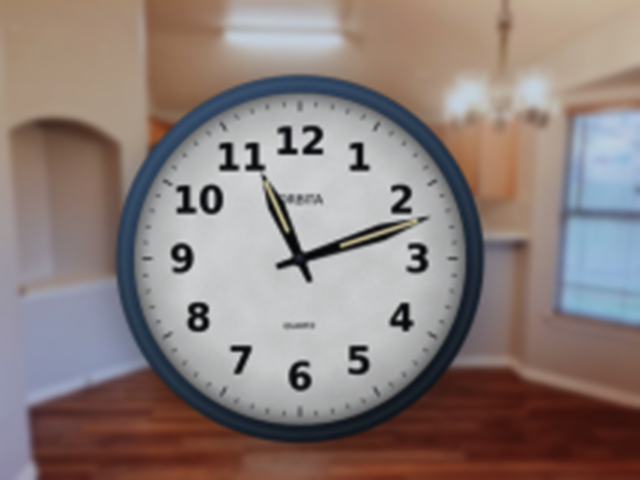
11:12
